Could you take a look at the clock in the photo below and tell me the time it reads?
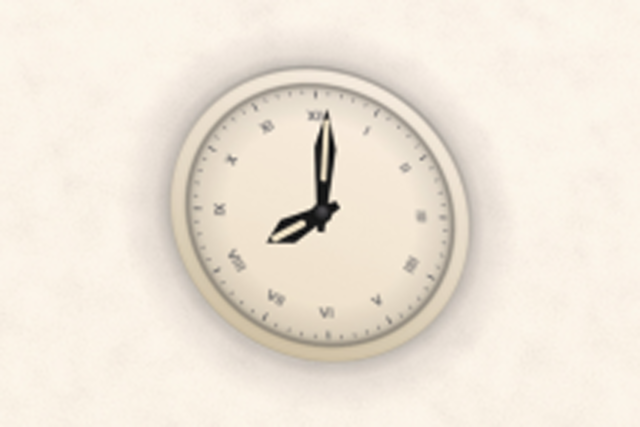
8:01
